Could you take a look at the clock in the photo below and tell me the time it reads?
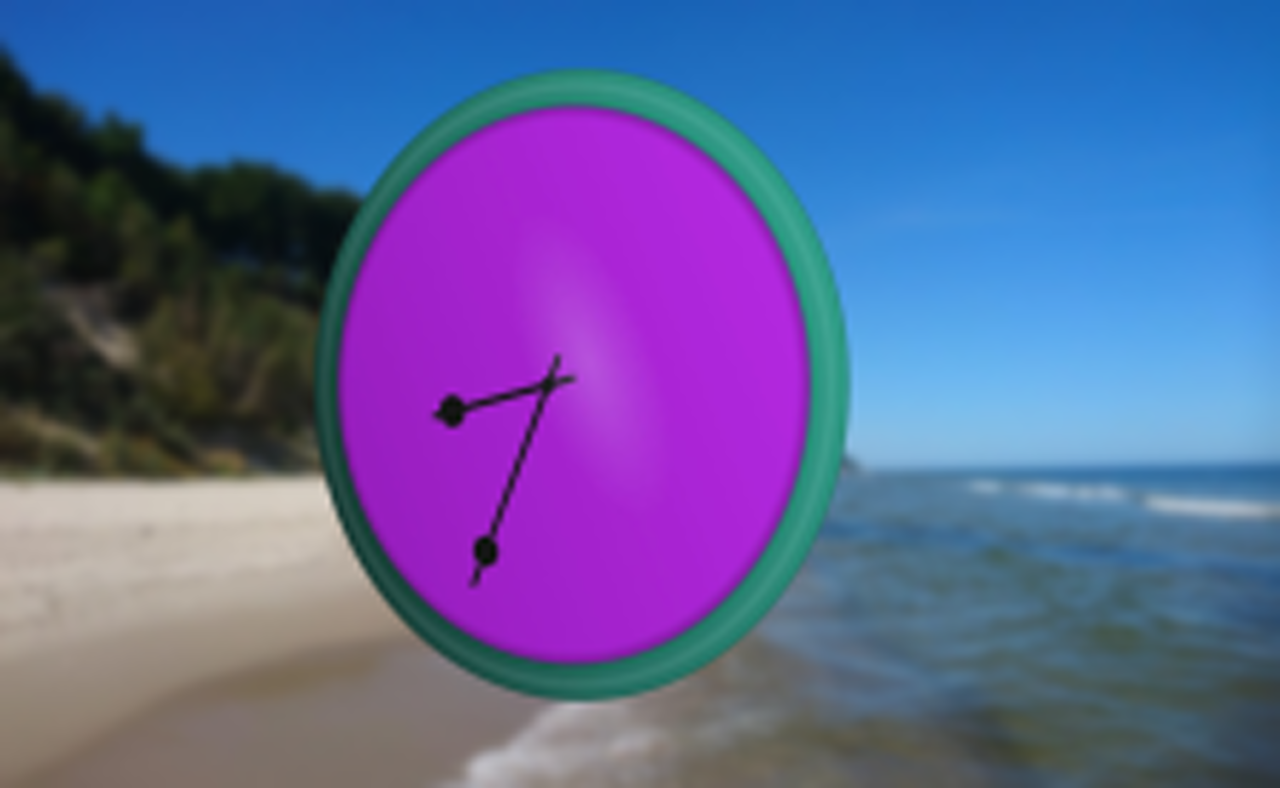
8:34
